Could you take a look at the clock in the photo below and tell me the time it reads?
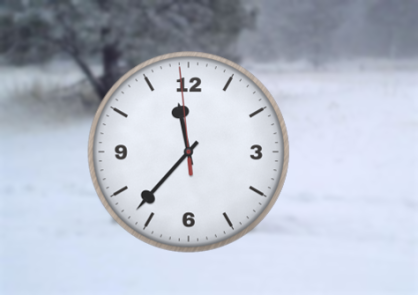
11:36:59
